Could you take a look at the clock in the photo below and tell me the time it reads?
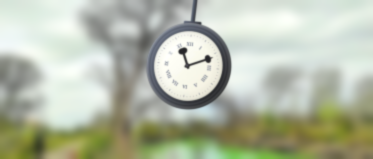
11:11
